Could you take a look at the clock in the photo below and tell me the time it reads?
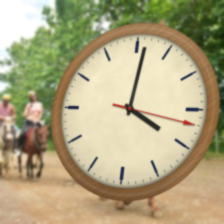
4:01:17
